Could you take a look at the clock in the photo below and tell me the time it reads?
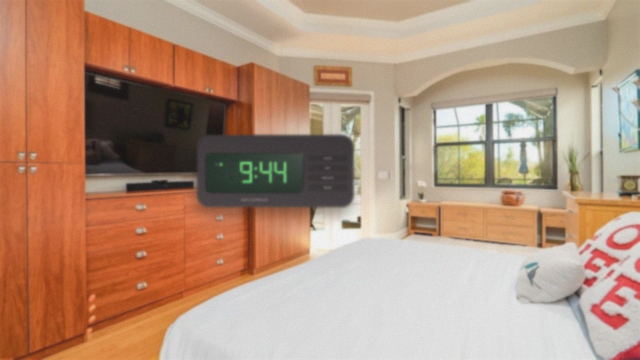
9:44
